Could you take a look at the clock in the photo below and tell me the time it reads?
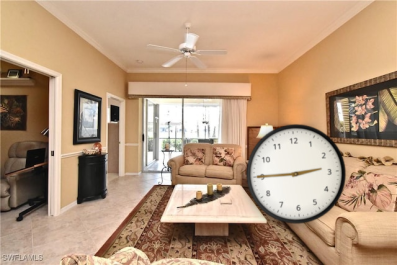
2:45
